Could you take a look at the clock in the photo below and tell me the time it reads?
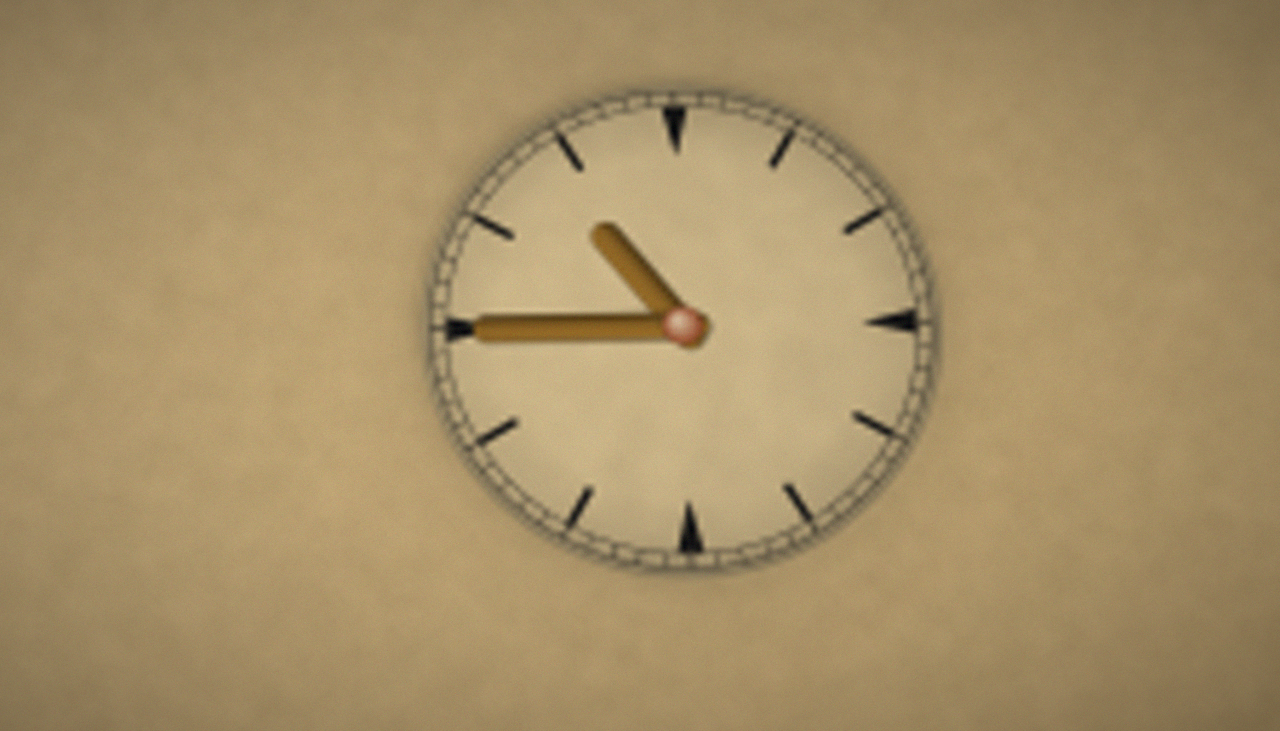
10:45
